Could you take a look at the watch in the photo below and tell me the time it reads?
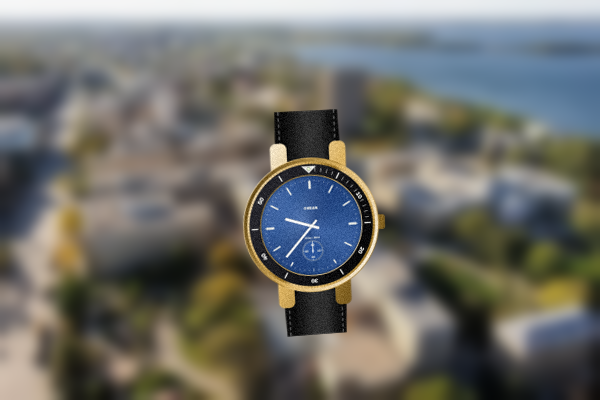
9:37
